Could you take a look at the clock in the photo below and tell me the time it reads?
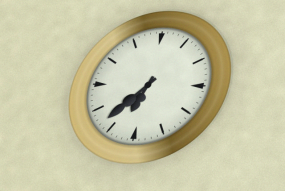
6:37
